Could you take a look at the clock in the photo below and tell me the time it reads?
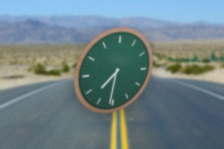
7:31
